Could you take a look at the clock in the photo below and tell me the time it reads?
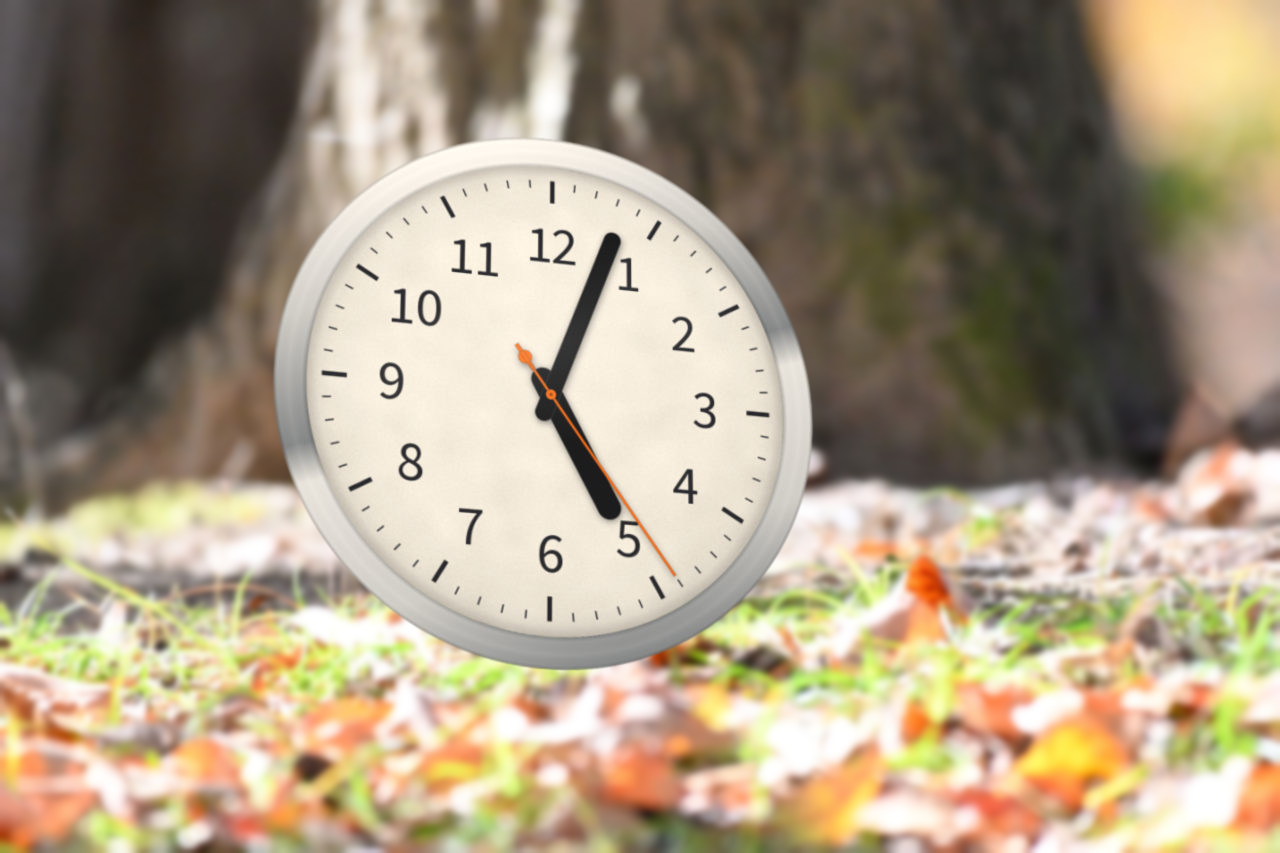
5:03:24
